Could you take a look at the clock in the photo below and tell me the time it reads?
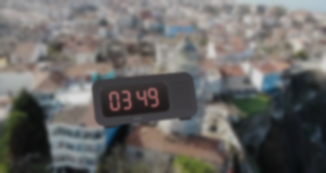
3:49
